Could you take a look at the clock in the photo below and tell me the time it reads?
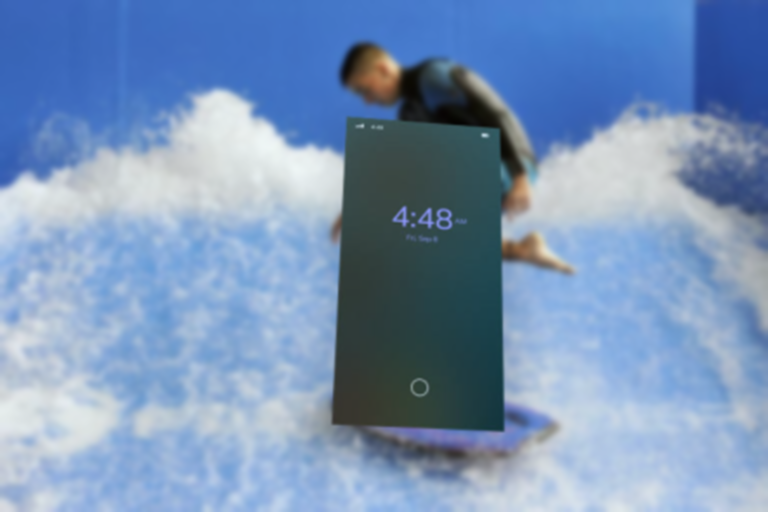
4:48
